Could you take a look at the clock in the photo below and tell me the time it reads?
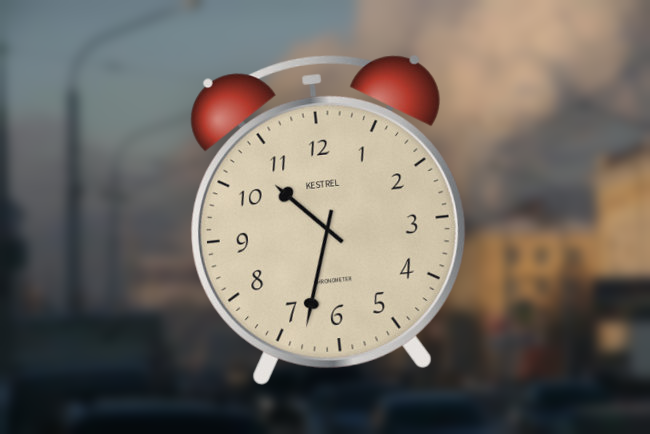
10:33
